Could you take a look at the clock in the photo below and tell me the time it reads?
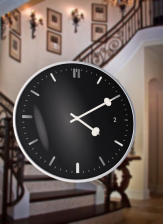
4:10
